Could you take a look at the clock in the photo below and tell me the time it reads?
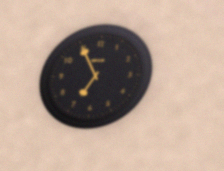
6:55
